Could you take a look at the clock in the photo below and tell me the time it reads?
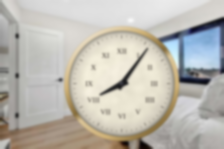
8:06
